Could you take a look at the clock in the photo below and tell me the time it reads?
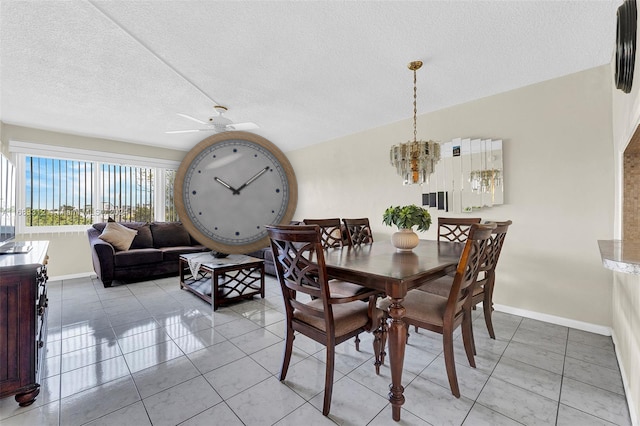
10:09
